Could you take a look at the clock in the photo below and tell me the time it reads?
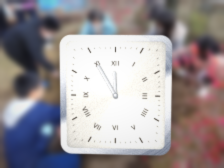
11:55
